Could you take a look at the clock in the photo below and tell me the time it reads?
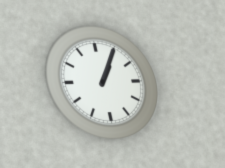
1:05
